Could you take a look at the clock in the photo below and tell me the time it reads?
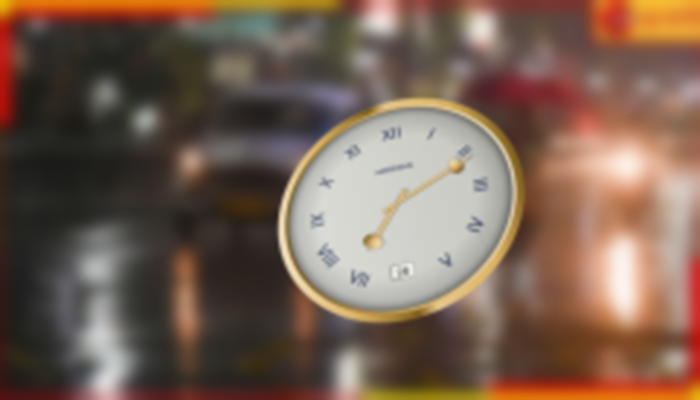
7:11
